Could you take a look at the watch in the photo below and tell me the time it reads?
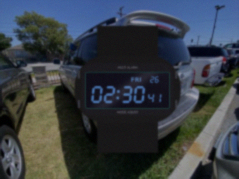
2:30:41
